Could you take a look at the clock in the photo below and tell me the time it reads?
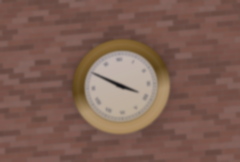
3:50
